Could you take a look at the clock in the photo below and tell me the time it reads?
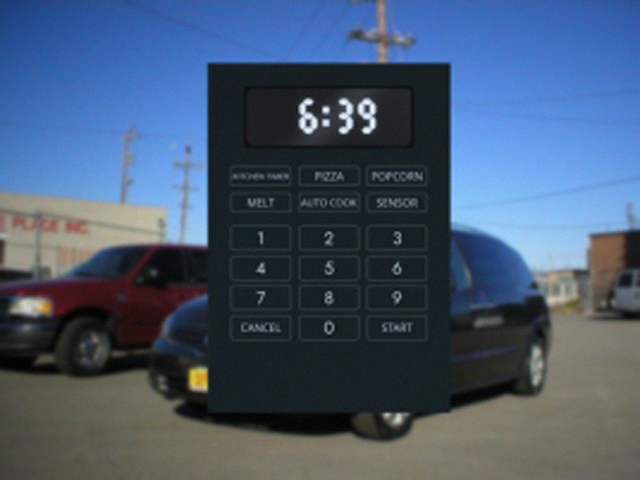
6:39
